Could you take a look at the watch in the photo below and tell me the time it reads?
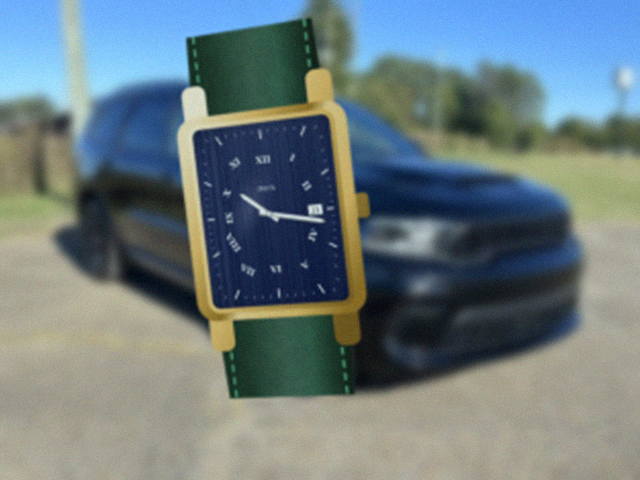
10:17
